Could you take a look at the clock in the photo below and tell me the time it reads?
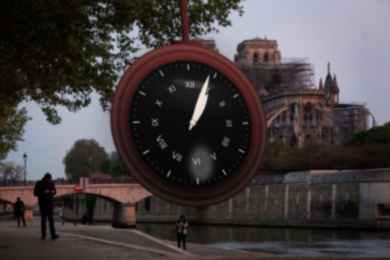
1:04
